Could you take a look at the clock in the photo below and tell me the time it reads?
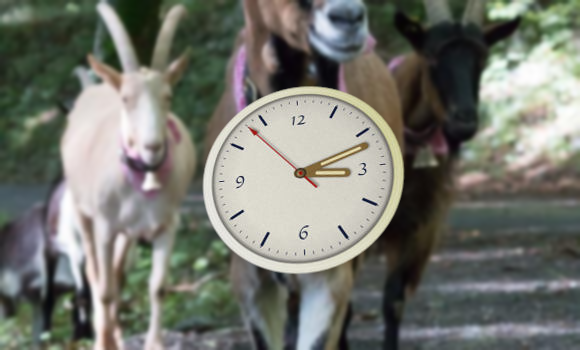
3:11:53
